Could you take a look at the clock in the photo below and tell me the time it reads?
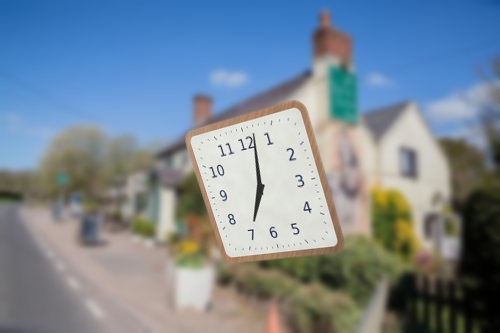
7:02
